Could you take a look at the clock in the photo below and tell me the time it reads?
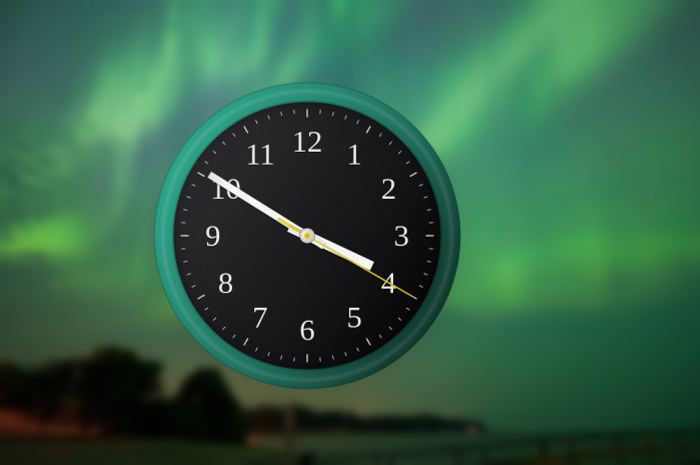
3:50:20
